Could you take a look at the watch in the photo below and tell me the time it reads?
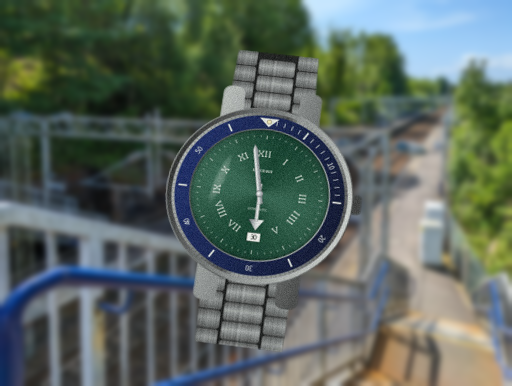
5:58
